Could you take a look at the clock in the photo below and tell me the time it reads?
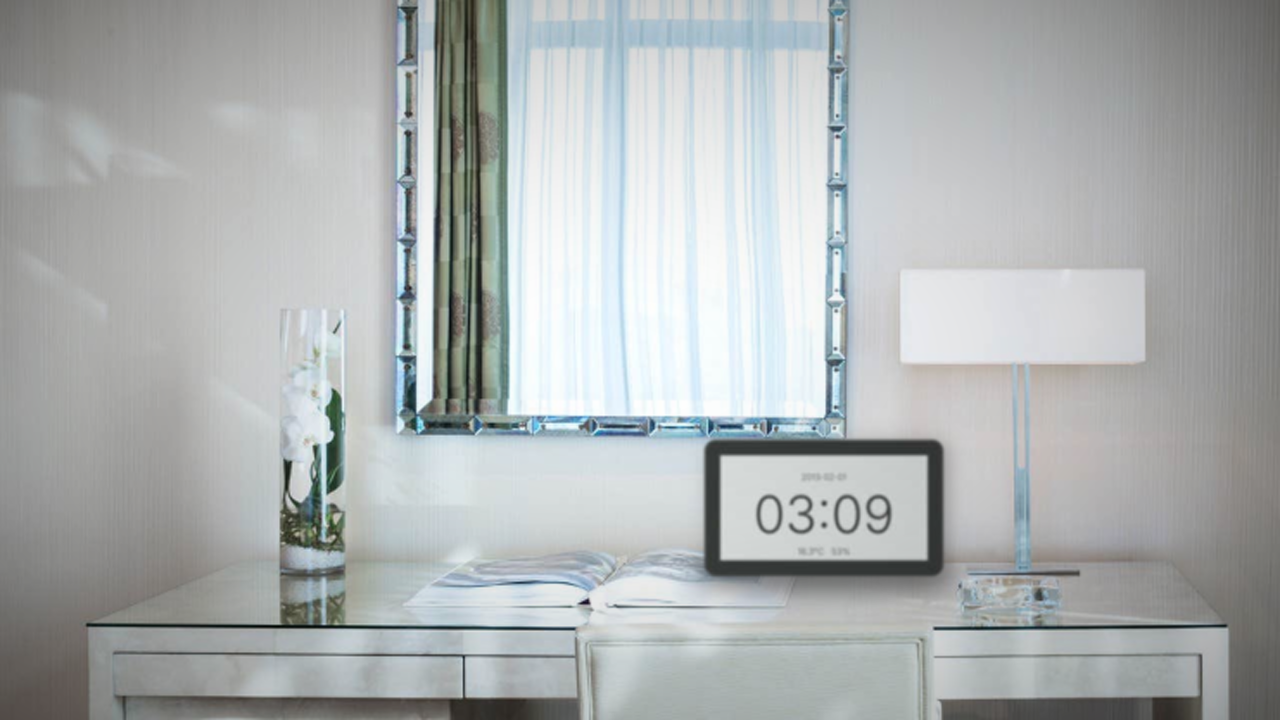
3:09
